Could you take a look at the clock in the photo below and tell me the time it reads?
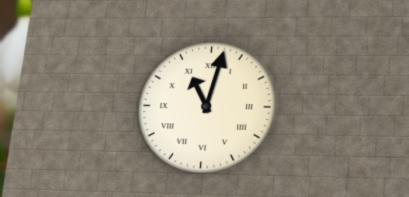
11:02
